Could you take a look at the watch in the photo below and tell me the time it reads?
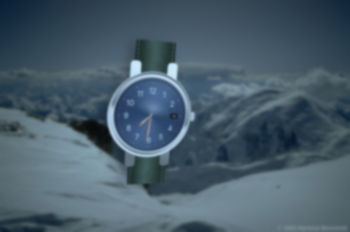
7:31
